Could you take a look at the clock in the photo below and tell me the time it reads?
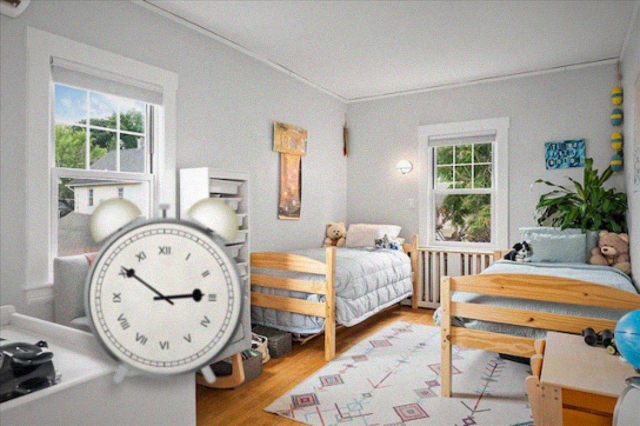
2:51
